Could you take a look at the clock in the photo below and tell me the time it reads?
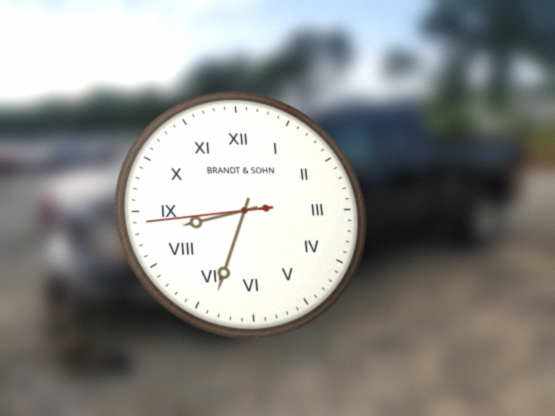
8:33:44
